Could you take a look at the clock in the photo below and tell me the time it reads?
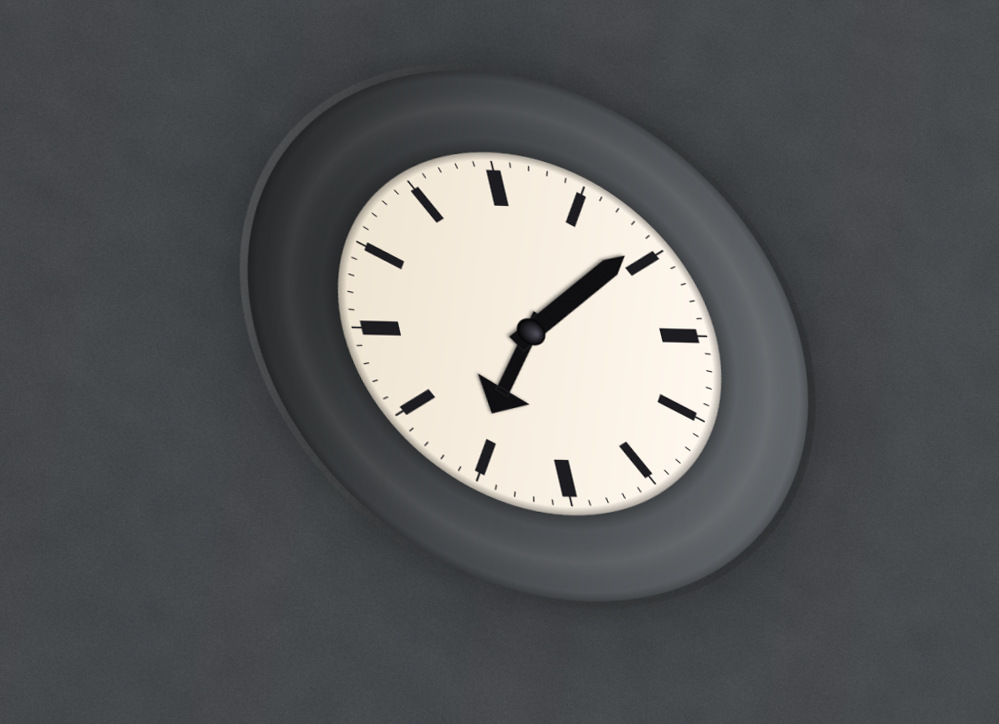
7:09
